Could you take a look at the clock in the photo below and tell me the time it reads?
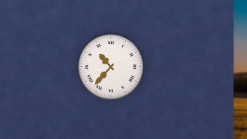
10:37
